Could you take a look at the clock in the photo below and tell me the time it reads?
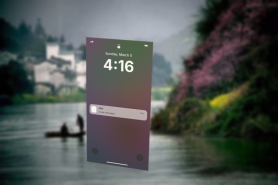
4:16
